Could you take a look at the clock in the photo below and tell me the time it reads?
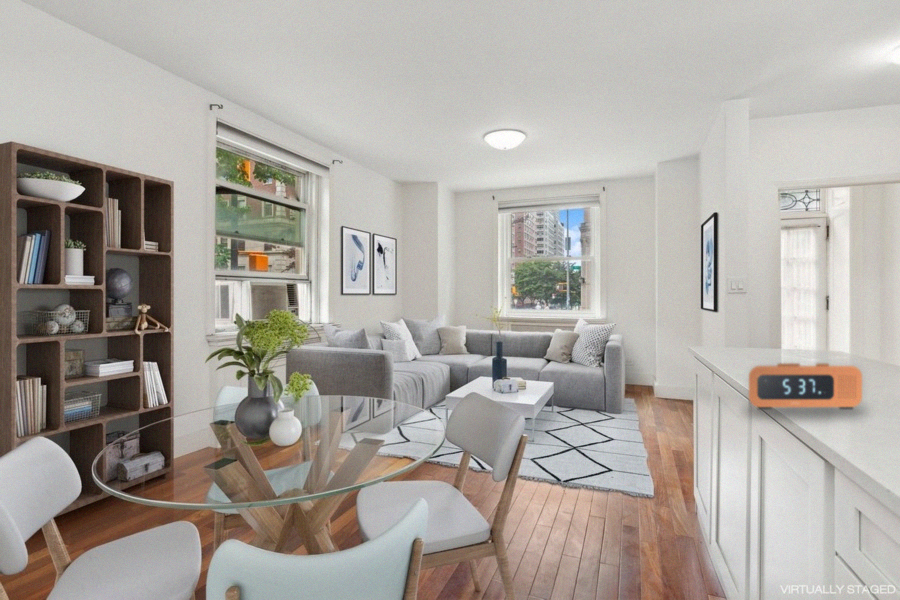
5:37
